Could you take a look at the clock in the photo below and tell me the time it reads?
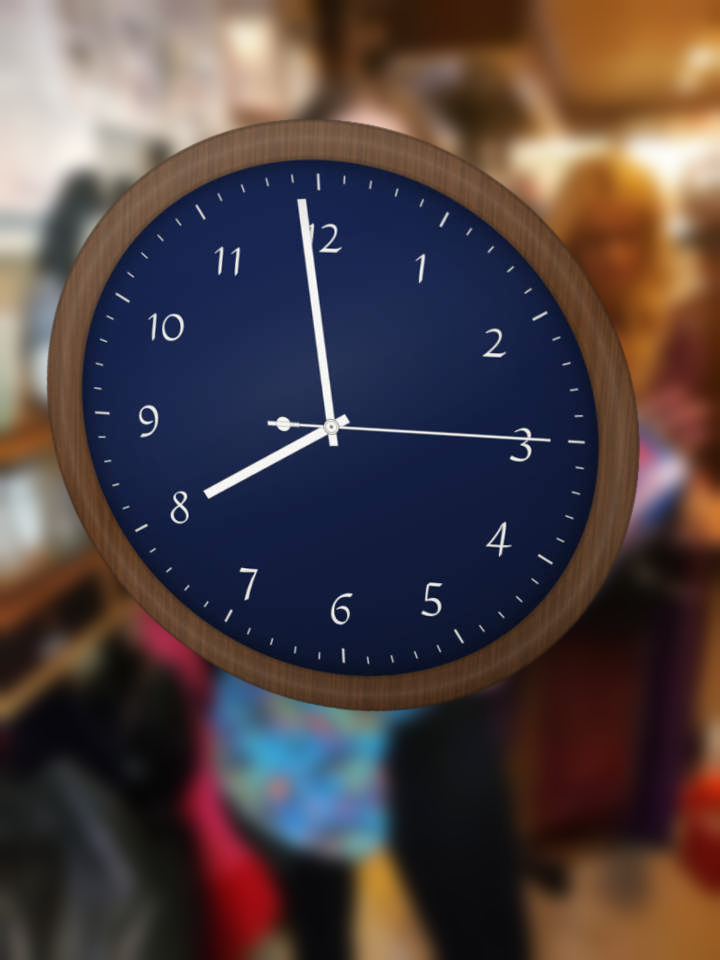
7:59:15
